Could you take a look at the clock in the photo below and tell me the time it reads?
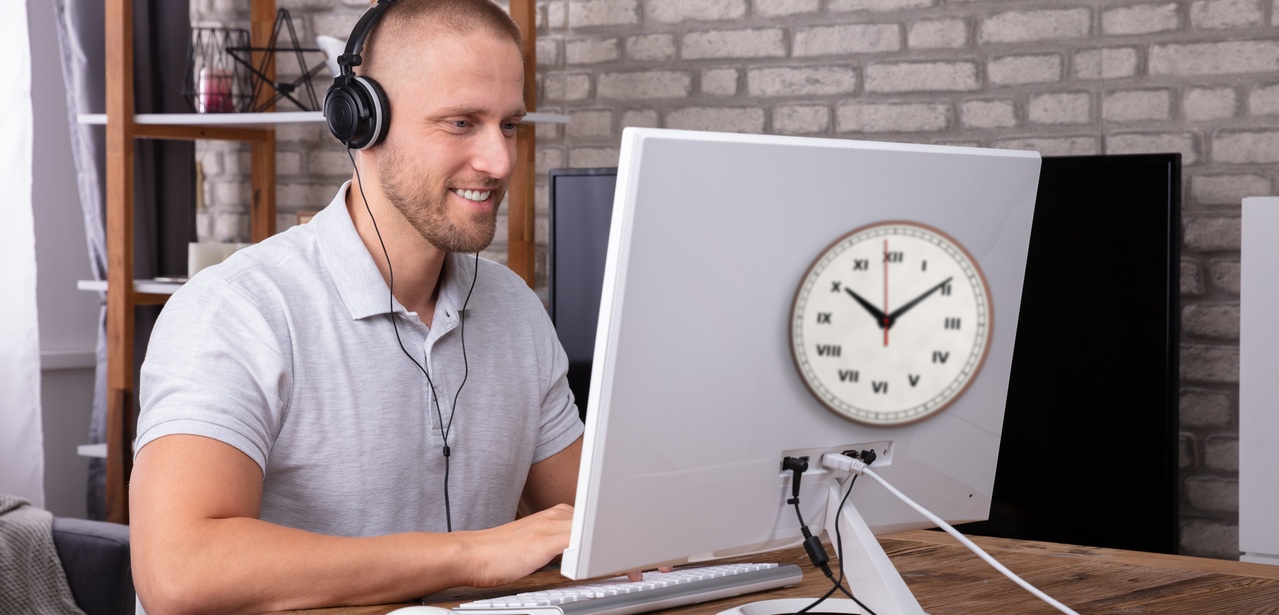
10:08:59
